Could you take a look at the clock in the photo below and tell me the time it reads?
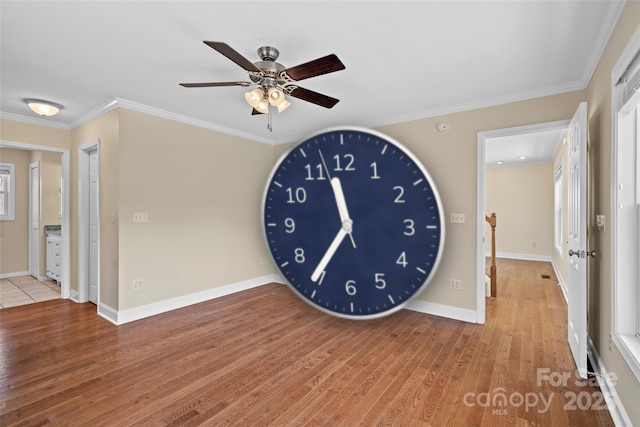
11:35:57
